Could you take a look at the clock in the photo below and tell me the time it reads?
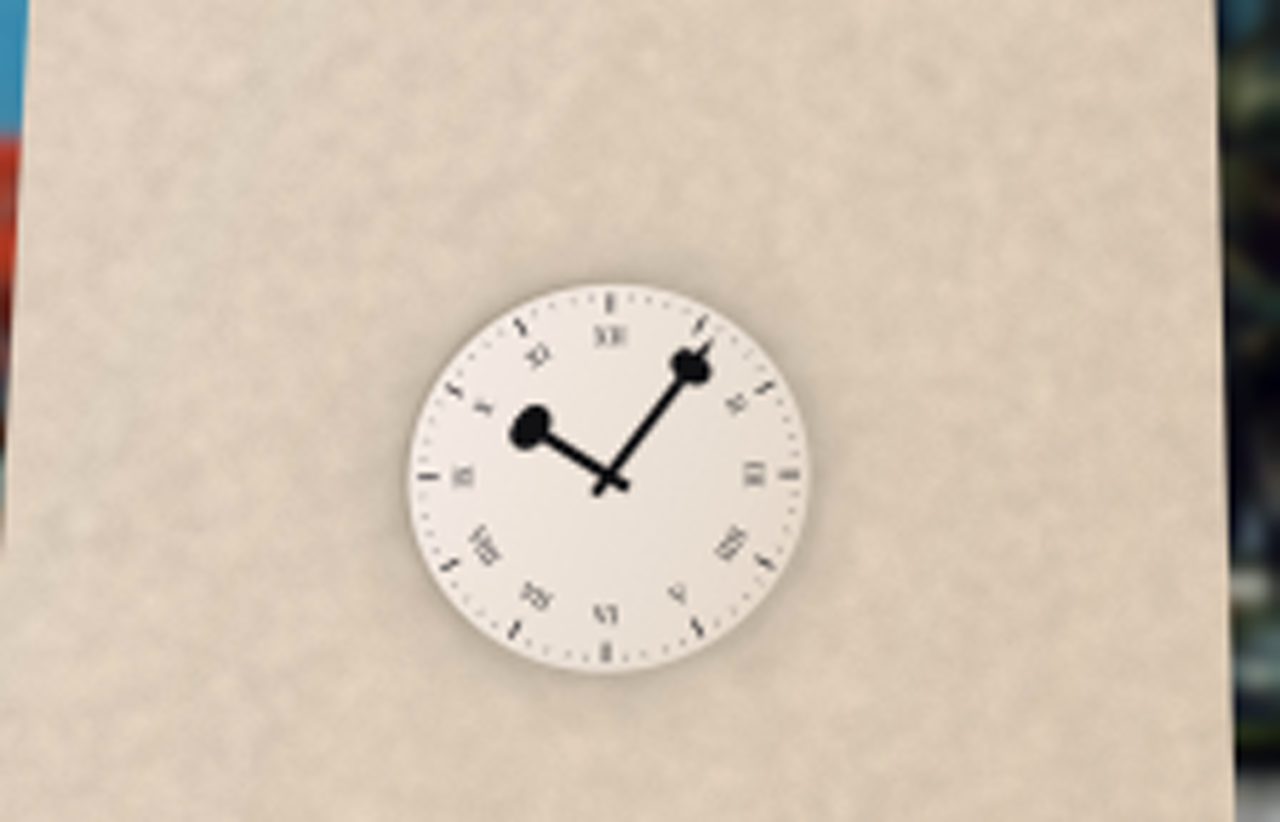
10:06
